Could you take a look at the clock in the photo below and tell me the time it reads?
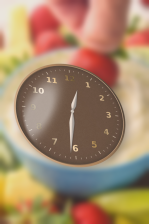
12:31
